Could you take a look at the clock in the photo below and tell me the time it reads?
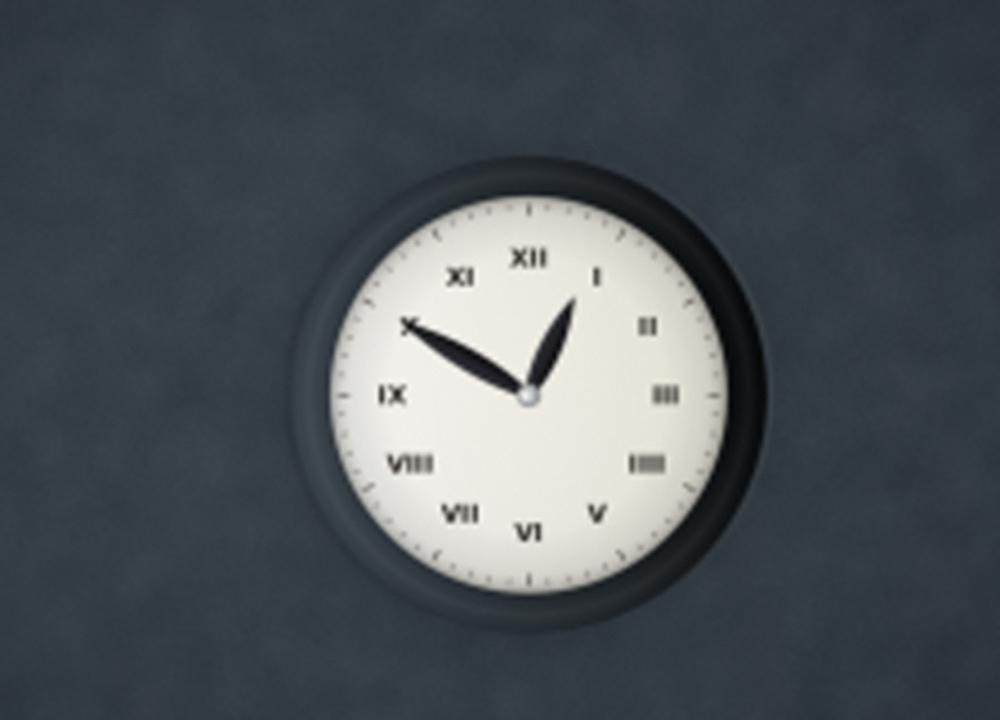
12:50
